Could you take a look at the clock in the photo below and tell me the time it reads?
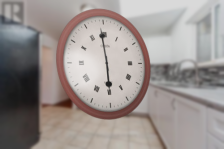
5:59
